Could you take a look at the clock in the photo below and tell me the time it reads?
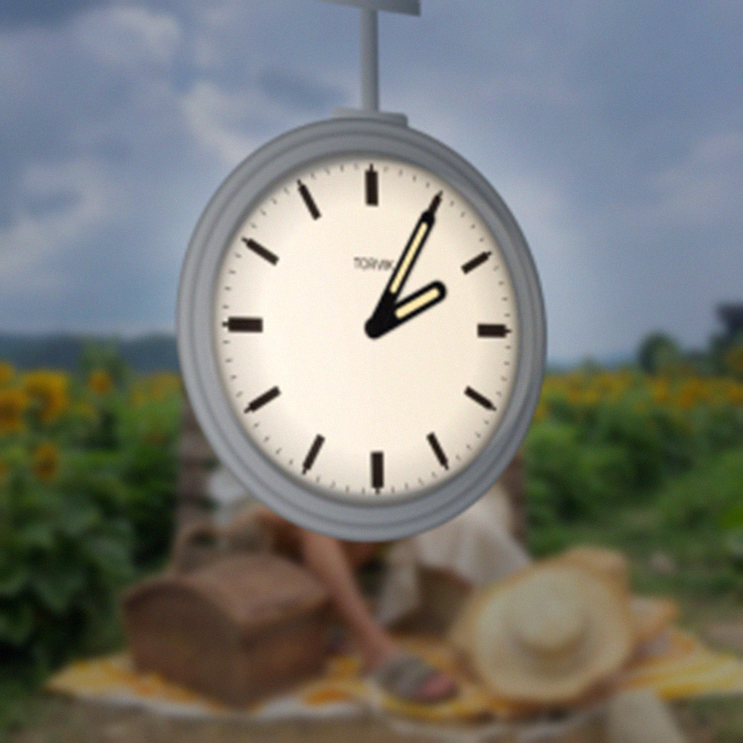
2:05
